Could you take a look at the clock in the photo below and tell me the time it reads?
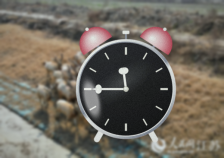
11:45
